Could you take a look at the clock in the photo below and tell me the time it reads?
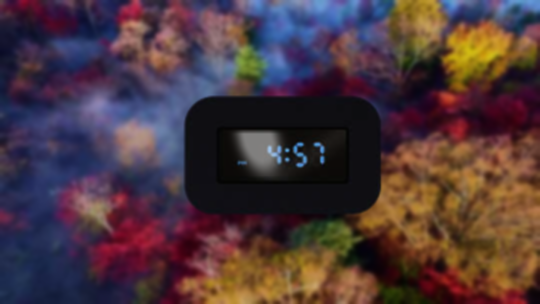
4:57
